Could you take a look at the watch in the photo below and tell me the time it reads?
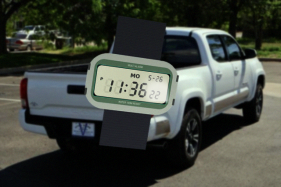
11:36:22
